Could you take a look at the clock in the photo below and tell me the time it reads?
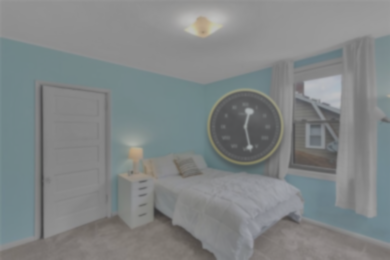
12:28
